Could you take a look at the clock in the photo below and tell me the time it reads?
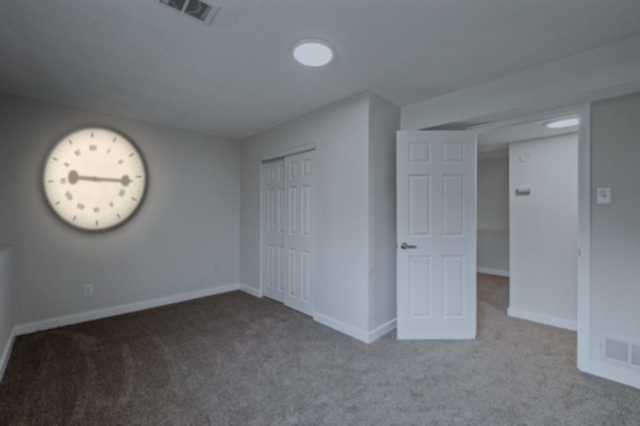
9:16
